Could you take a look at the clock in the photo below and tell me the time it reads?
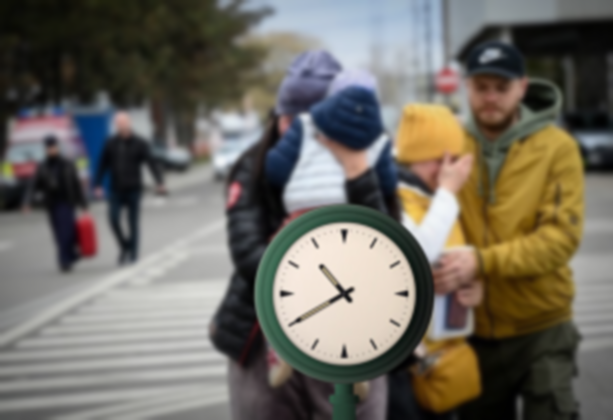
10:40
